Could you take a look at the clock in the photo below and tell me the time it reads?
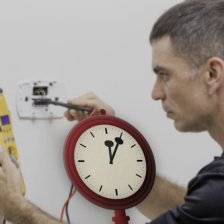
12:05
